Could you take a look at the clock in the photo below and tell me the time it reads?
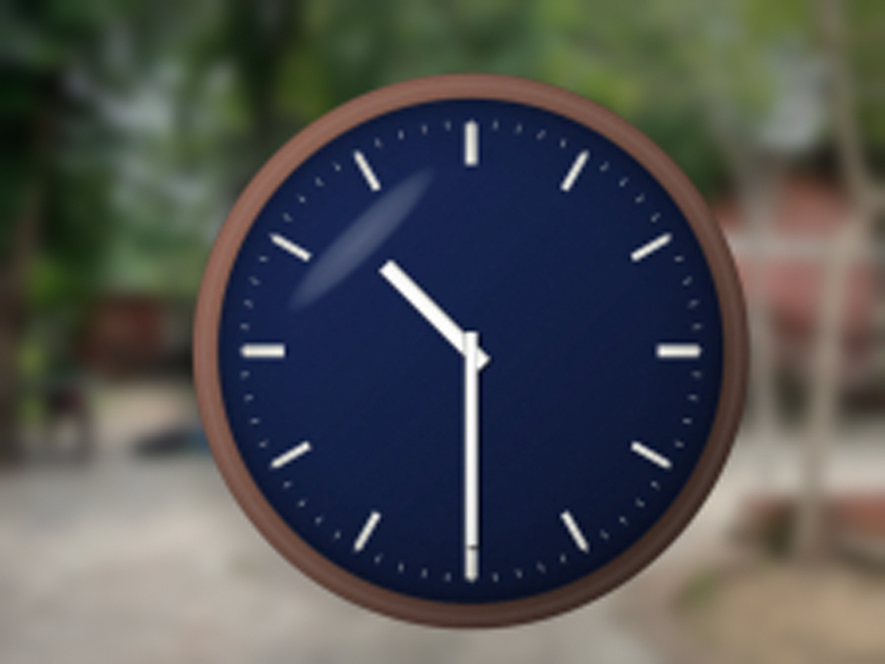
10:30
